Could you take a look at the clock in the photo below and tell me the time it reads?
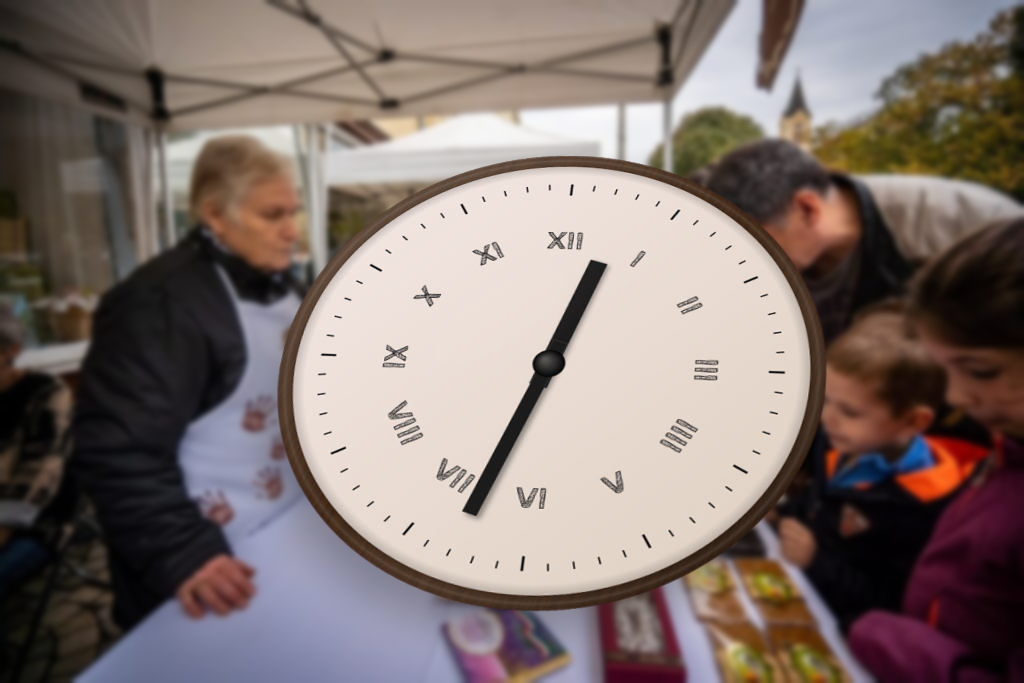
12:33
